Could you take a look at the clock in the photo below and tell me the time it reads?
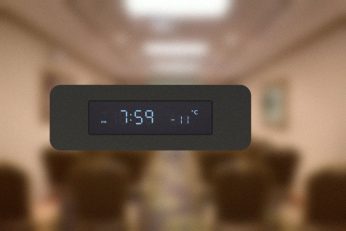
7:59
